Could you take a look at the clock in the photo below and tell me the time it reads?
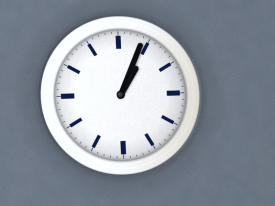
1:04
